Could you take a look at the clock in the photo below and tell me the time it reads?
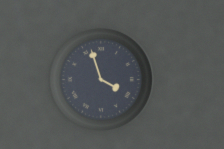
3:57
